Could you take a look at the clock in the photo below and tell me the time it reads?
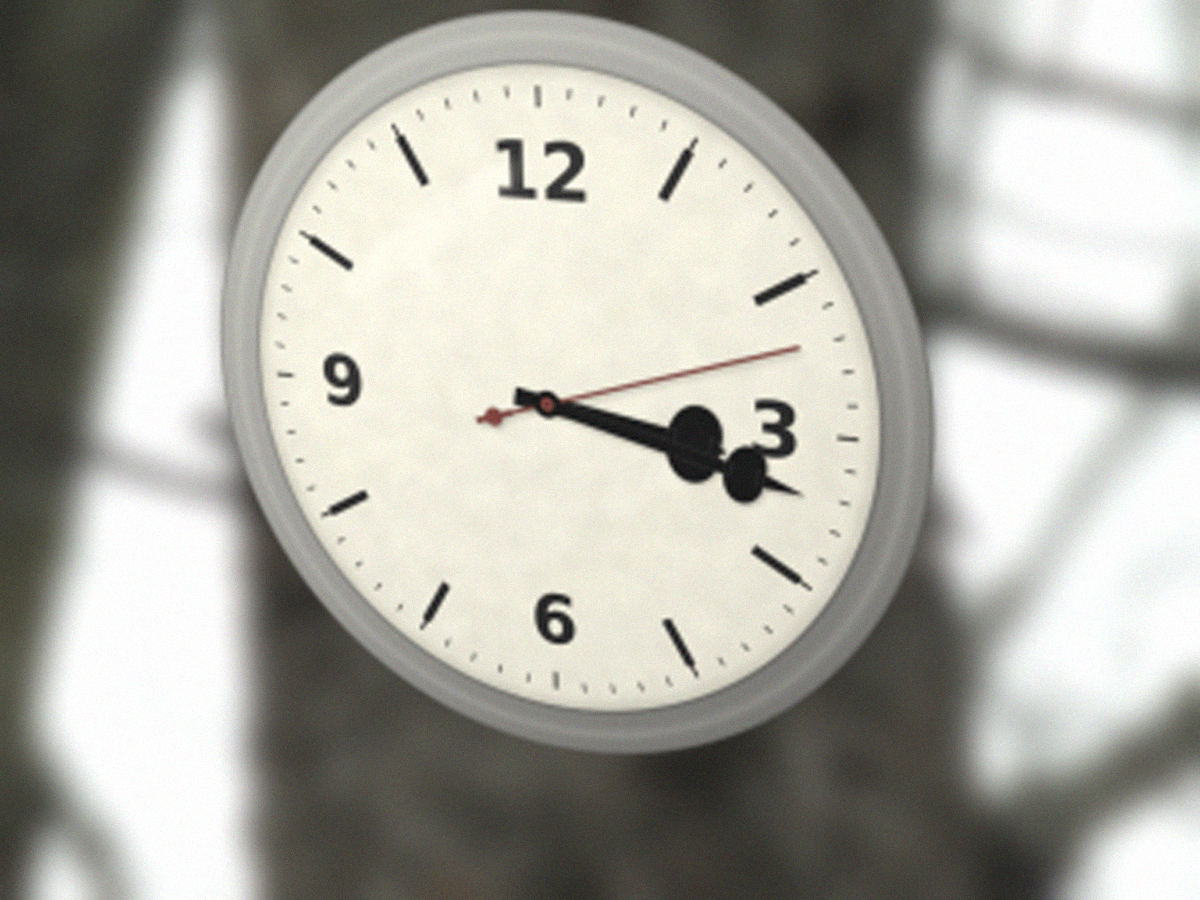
3:17:12
